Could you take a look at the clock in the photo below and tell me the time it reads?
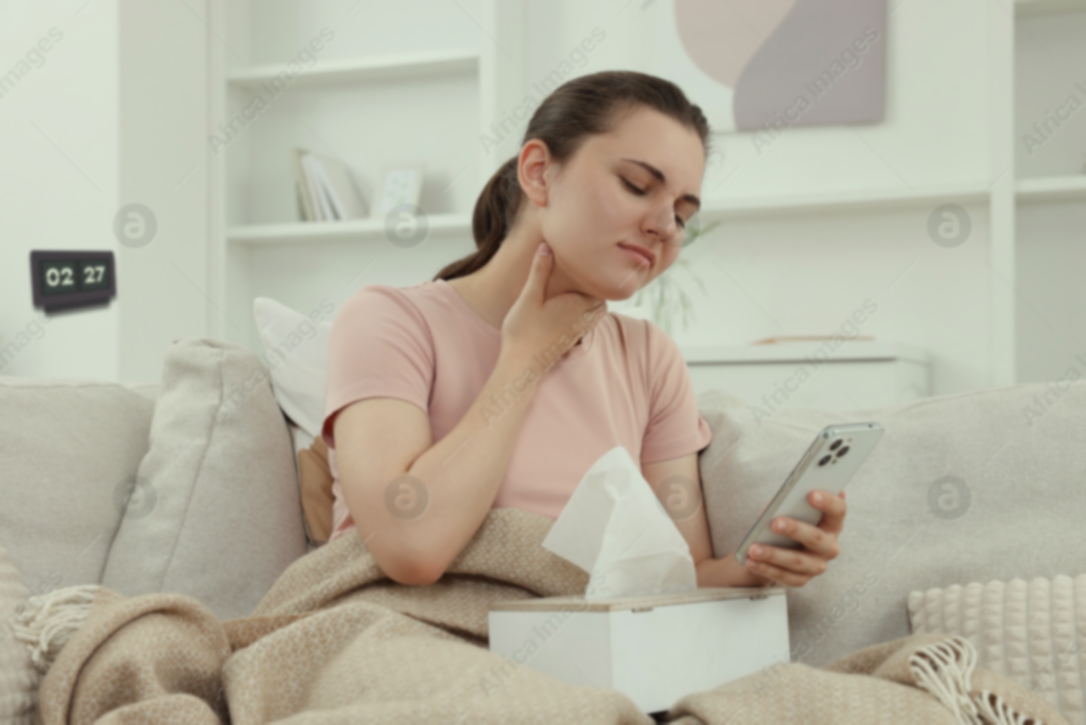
2:27
